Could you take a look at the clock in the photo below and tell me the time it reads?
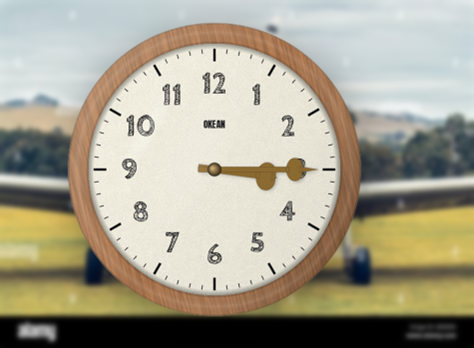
3:15
